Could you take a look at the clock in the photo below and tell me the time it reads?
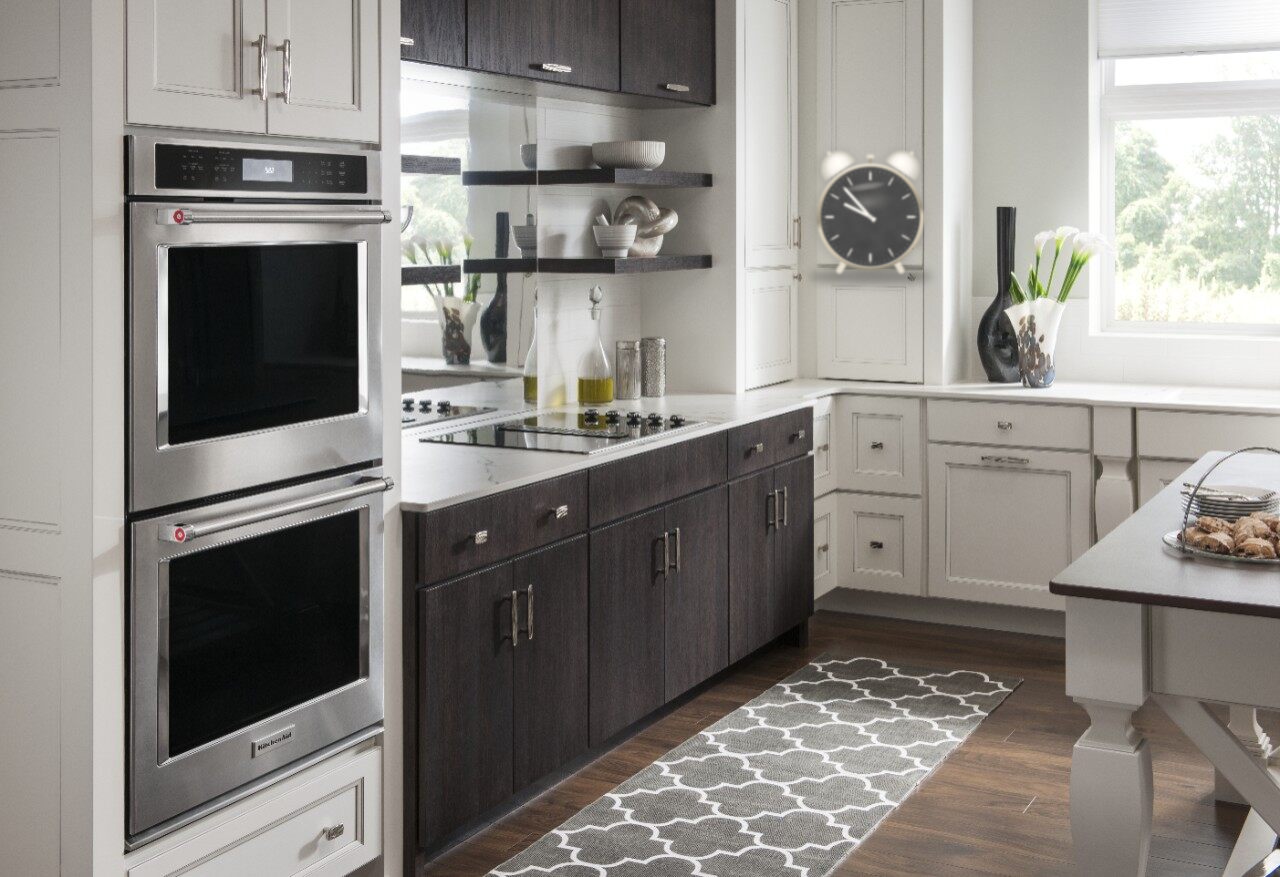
9:53
